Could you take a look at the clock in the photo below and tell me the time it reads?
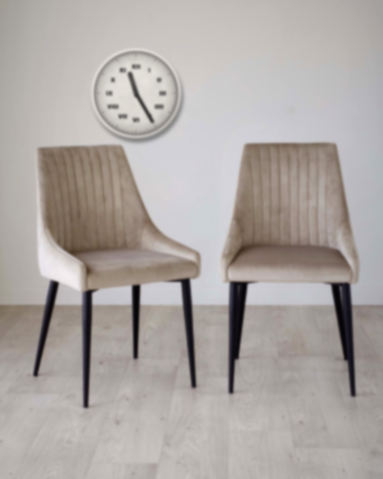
11:25
